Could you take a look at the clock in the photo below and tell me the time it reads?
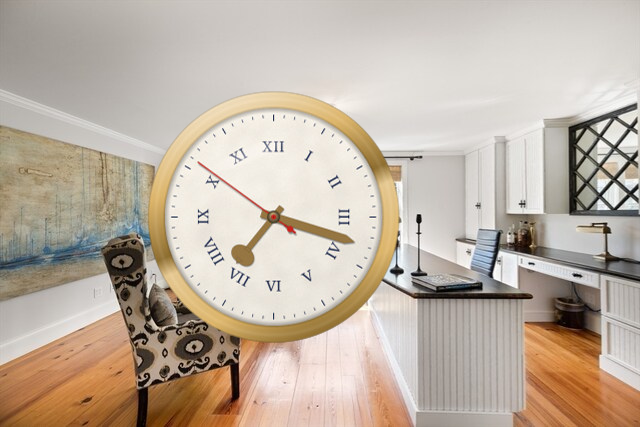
7:17:51
